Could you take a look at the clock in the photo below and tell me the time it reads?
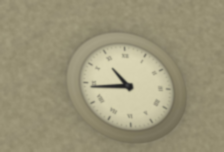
10:44
